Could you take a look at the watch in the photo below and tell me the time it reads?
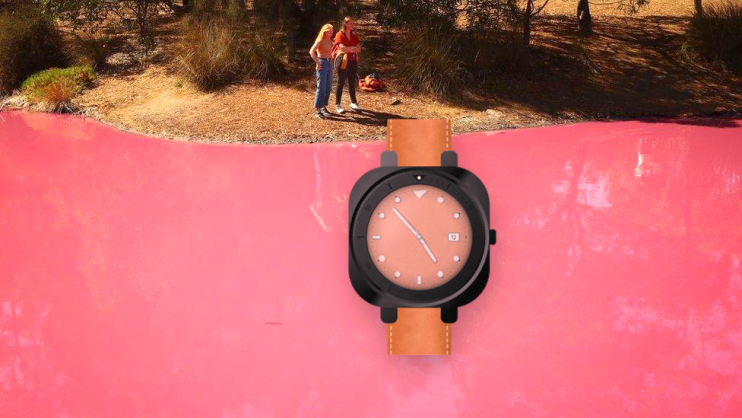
4:53
